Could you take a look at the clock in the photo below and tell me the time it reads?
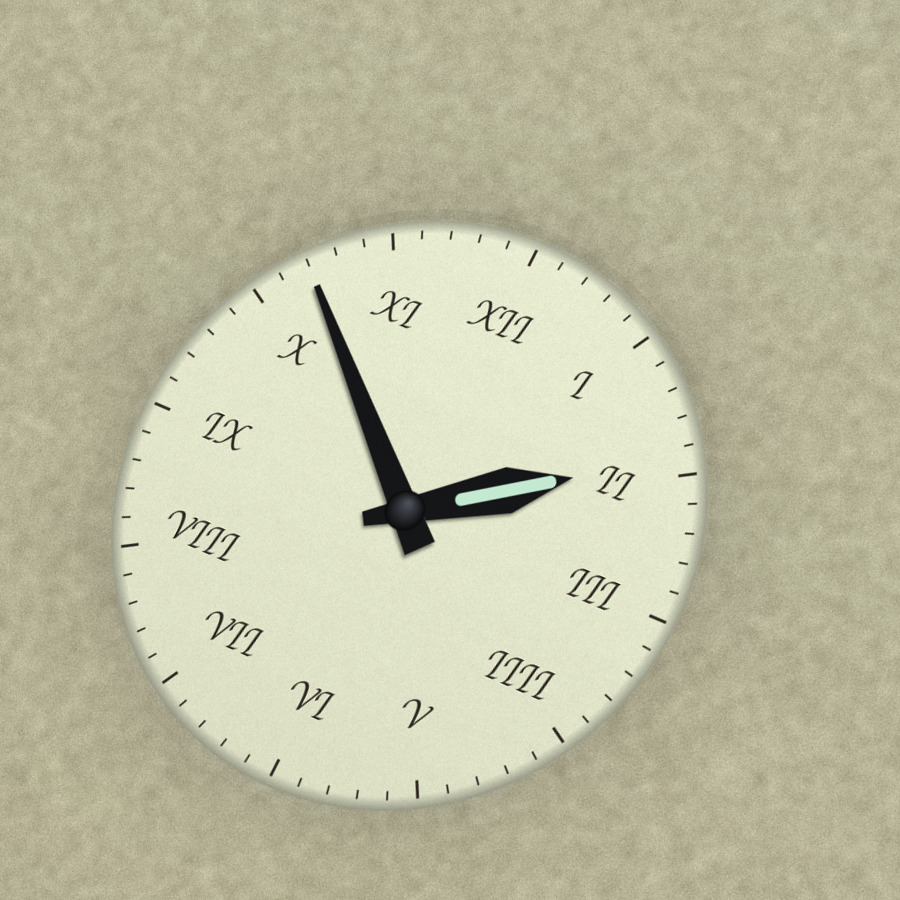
1:52
